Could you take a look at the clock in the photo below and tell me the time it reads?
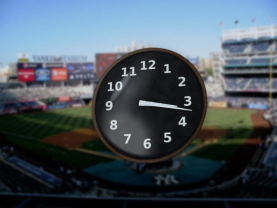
3:17
